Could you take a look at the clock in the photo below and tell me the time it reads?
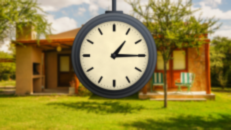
1:15
